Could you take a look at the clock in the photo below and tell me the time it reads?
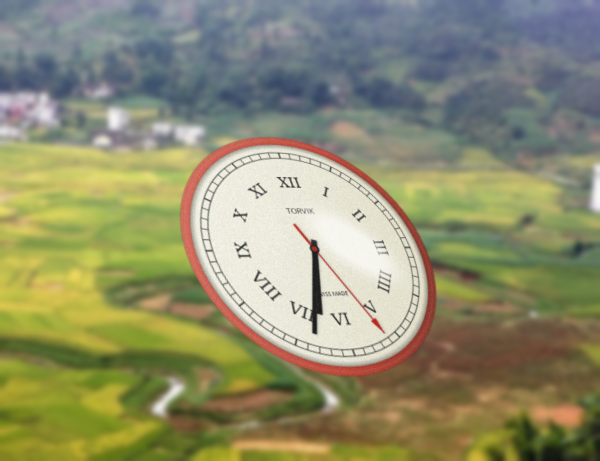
6:33:26
